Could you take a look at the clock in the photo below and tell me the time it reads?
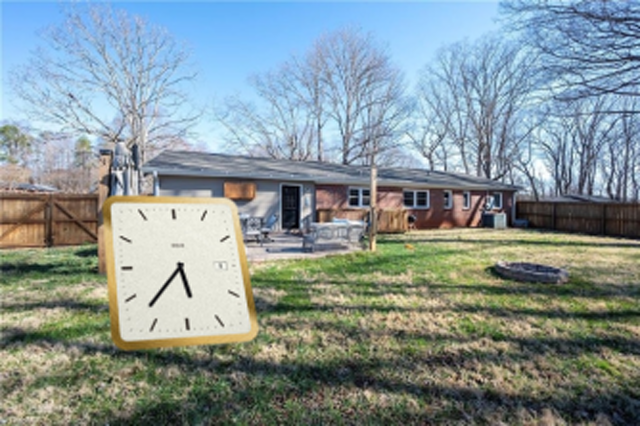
5:37
